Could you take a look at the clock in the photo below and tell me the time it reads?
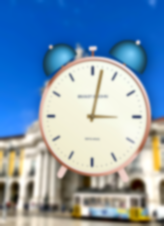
3:02
